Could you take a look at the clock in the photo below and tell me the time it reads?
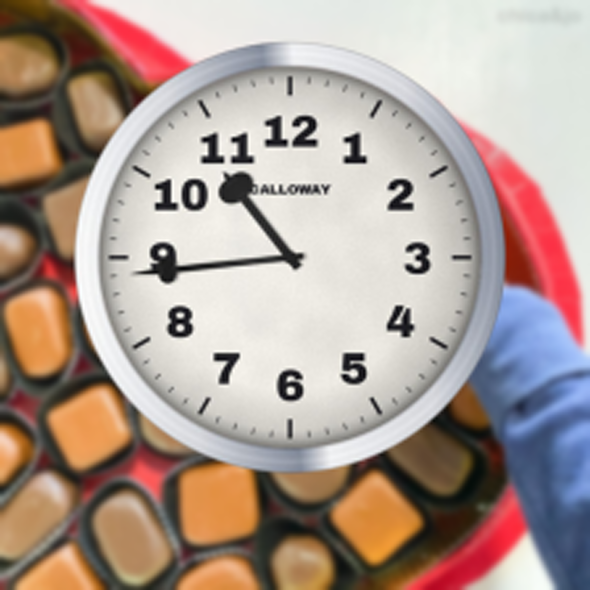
10:44
